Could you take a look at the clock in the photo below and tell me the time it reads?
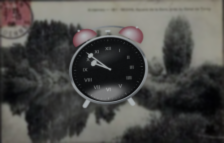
9:52
